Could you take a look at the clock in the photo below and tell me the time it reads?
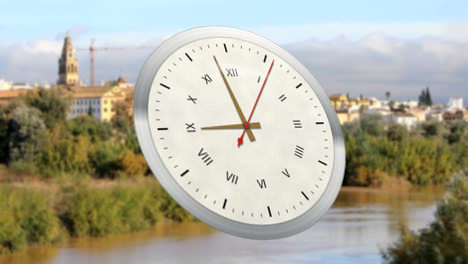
8:58:06
